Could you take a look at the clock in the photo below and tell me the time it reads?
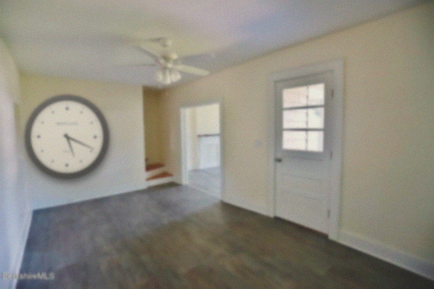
5:19
